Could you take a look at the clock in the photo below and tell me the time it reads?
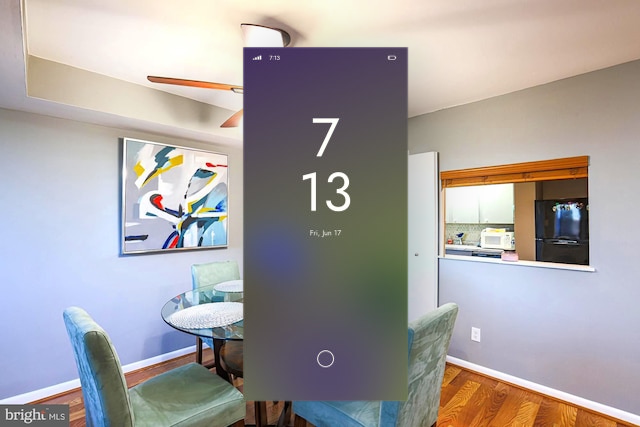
7:13
